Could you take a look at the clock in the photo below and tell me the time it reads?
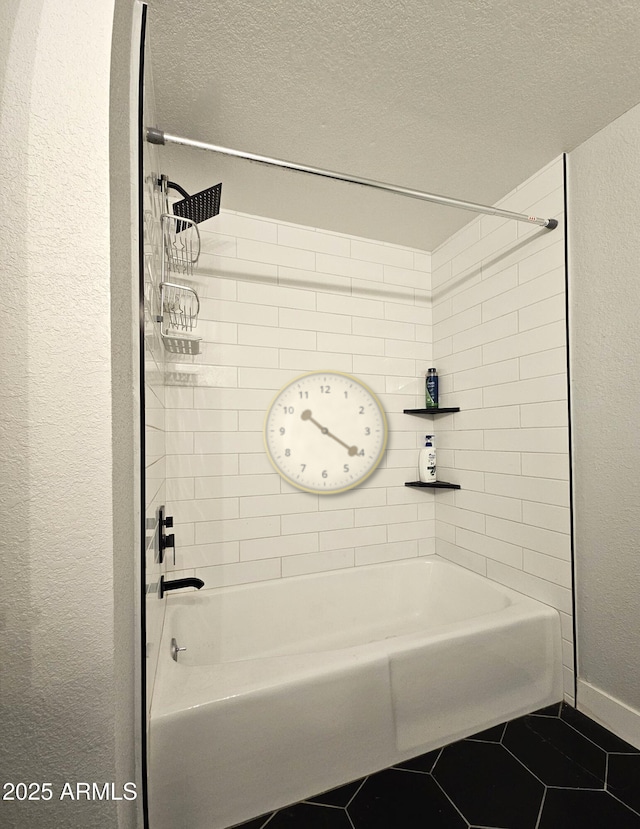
10:21
